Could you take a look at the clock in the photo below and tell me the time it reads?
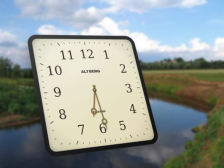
6:29
